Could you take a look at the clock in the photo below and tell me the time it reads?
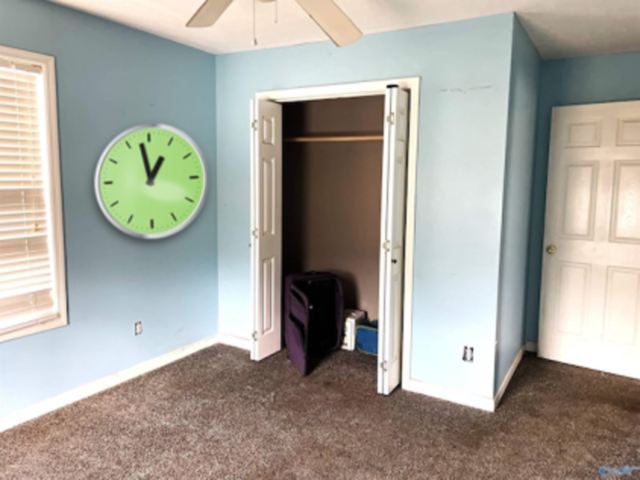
12:58
